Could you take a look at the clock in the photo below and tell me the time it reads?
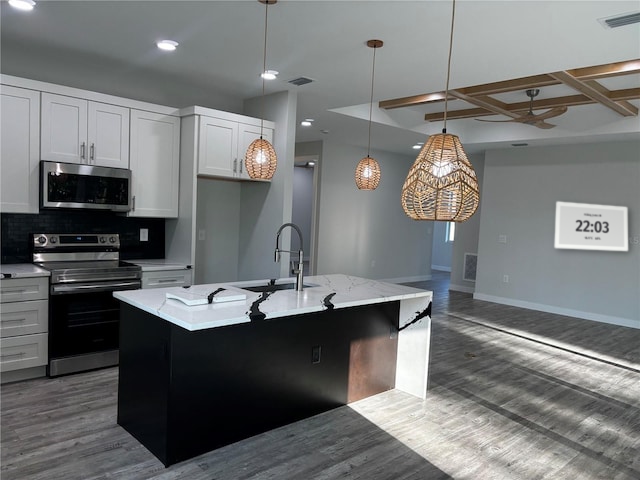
22:03
